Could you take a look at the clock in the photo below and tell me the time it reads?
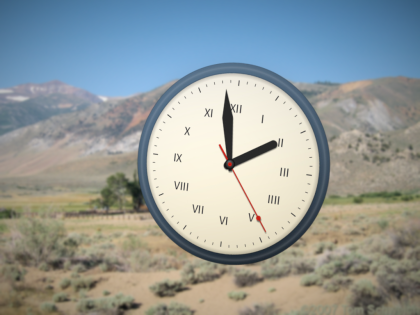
1:58:24
